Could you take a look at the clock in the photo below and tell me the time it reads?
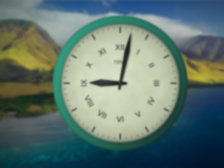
9:02
